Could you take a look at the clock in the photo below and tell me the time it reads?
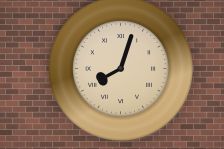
8:03
